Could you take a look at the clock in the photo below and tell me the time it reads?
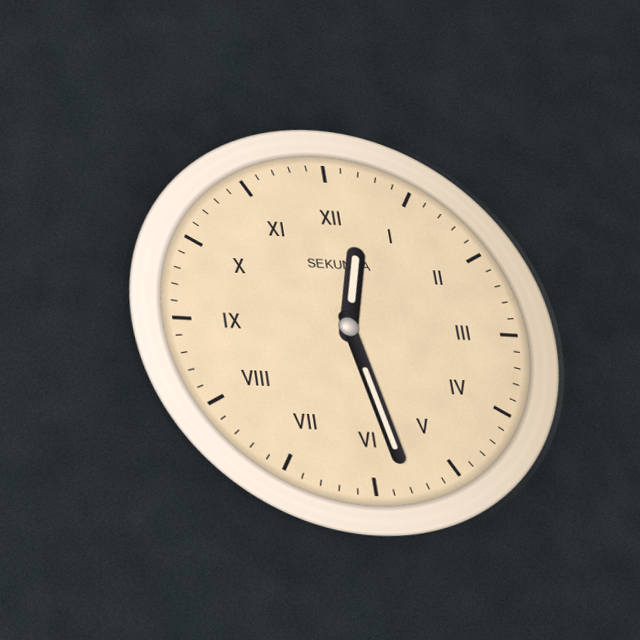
12:28
